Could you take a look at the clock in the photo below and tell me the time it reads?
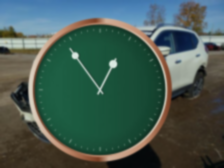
12:54
